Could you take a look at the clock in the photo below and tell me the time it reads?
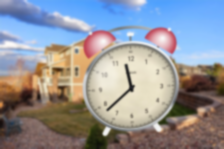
11:38
